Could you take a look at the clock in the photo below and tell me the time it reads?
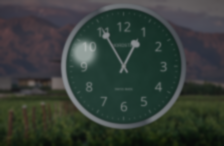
12:55
